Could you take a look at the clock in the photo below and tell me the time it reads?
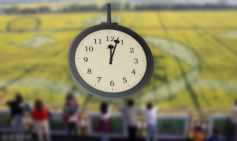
12:03
